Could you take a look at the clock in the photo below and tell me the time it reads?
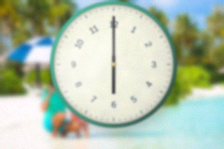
6:00
